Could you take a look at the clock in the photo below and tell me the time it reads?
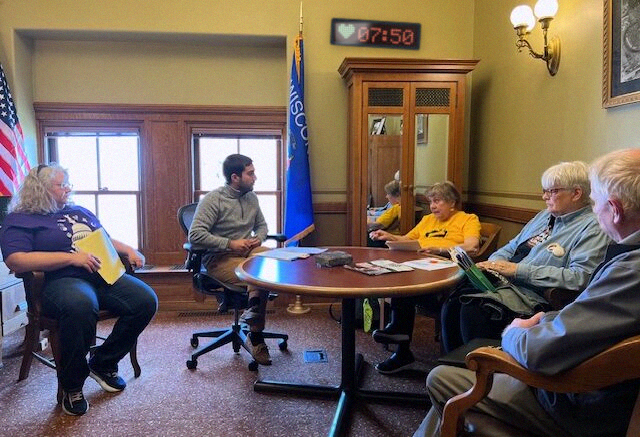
7:50
